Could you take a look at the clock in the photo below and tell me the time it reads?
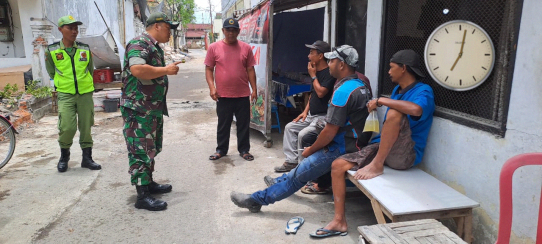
7:02
